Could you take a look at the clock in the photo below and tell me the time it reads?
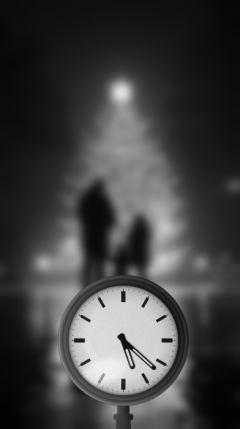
5:22
